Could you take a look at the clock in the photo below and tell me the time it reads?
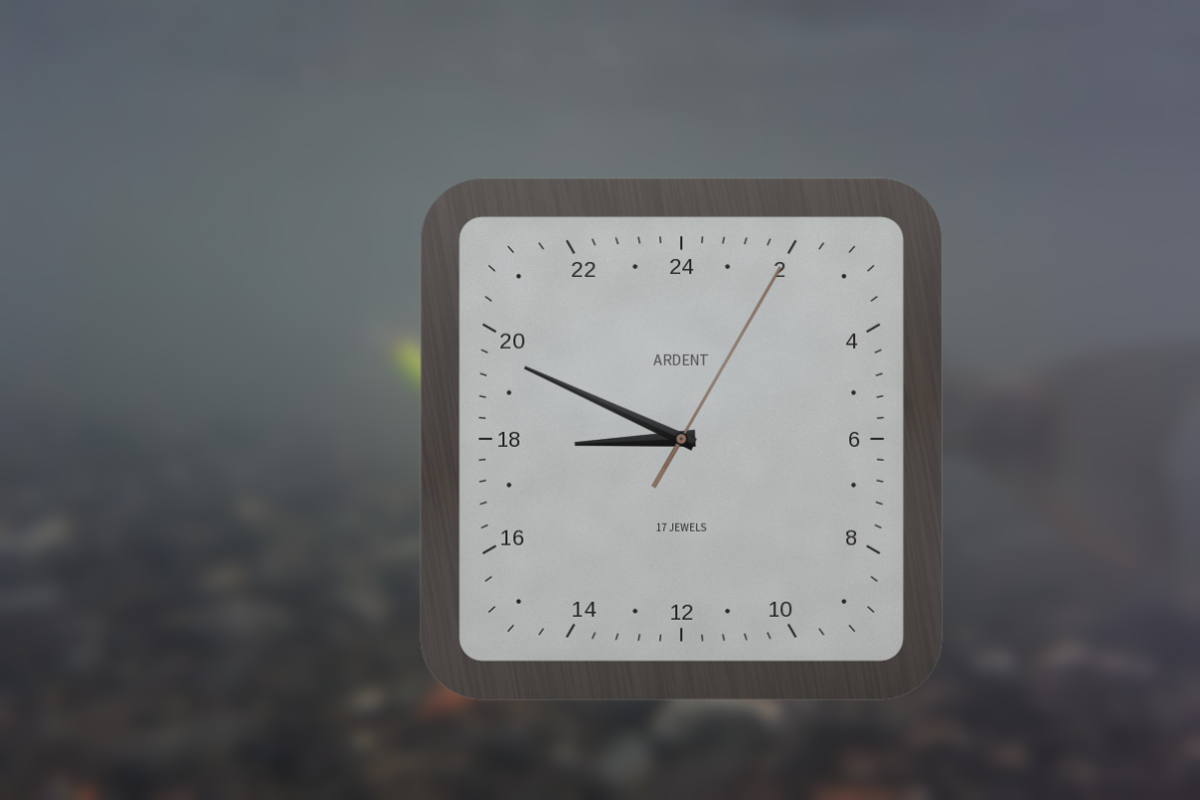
17:49:05
